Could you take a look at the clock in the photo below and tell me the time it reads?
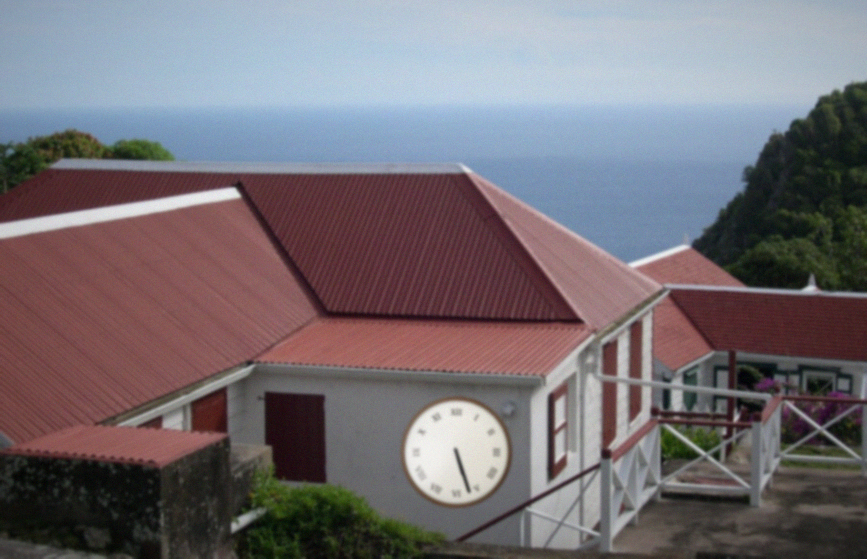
5:27
